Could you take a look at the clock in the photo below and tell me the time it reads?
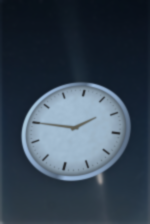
1:45
